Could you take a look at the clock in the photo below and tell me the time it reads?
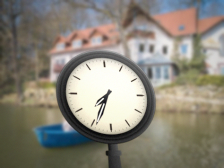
7:34
